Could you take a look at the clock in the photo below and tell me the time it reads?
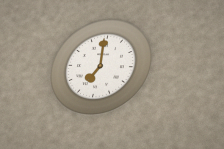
6:59
